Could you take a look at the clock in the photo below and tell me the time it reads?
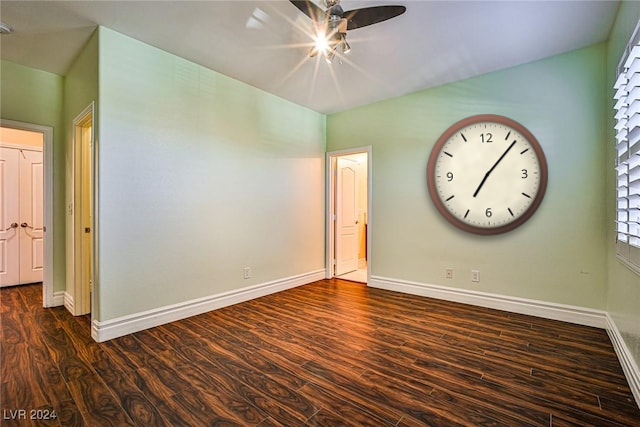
7:07
